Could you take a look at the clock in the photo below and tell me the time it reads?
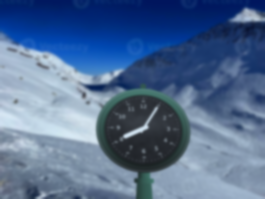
8:05
